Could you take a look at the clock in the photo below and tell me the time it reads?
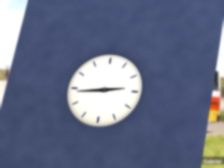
2:44
